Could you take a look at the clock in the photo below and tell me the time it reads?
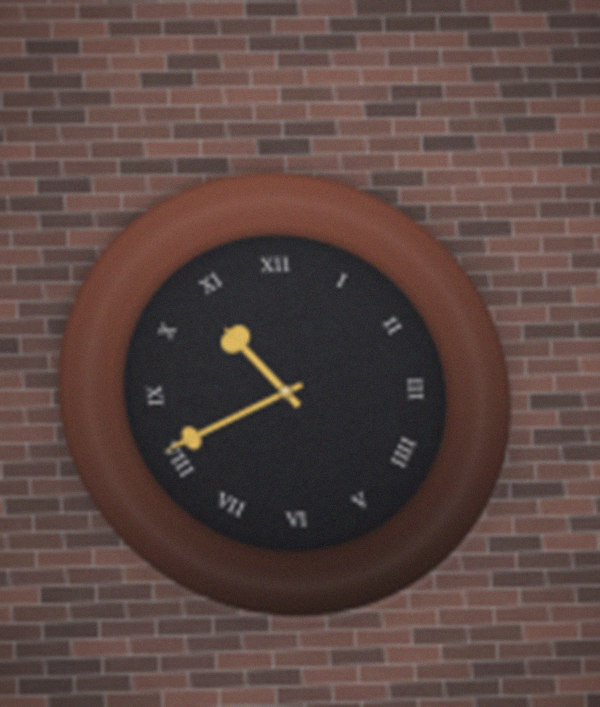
10:41
